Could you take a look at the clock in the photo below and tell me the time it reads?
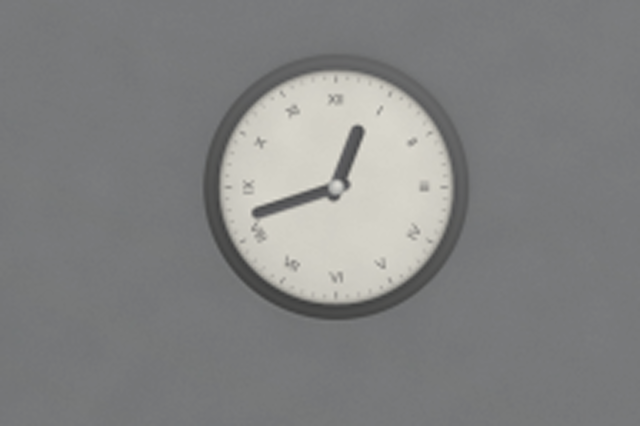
12:42
